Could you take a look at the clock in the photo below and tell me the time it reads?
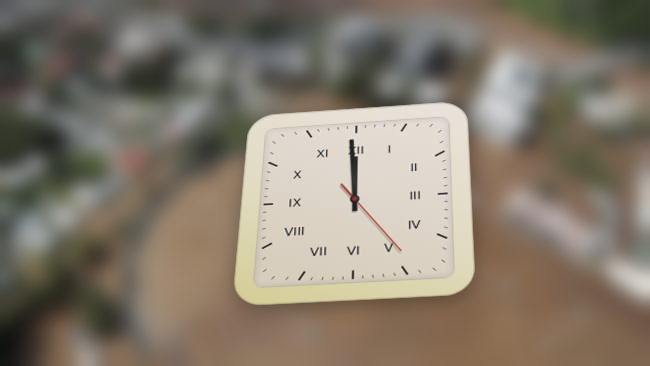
11:59:24
